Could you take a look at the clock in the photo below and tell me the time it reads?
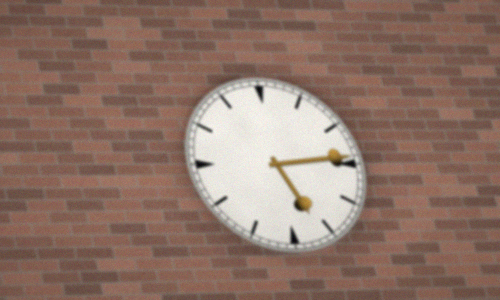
5:14
